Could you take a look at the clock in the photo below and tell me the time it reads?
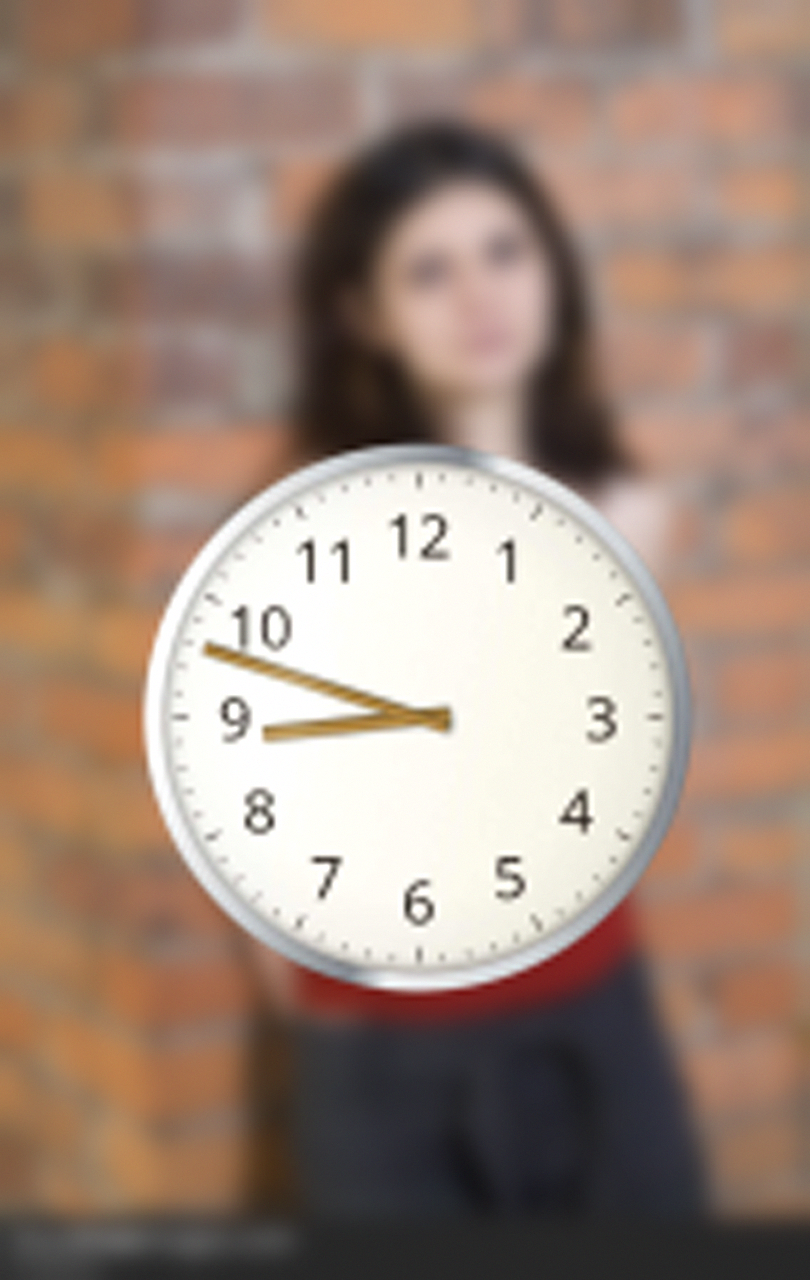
8:48
